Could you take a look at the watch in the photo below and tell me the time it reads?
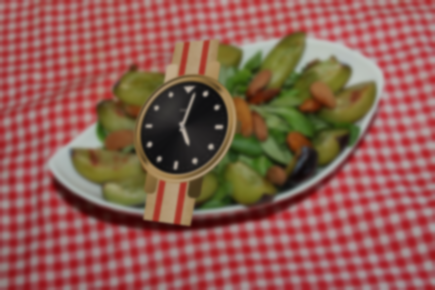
5:02
